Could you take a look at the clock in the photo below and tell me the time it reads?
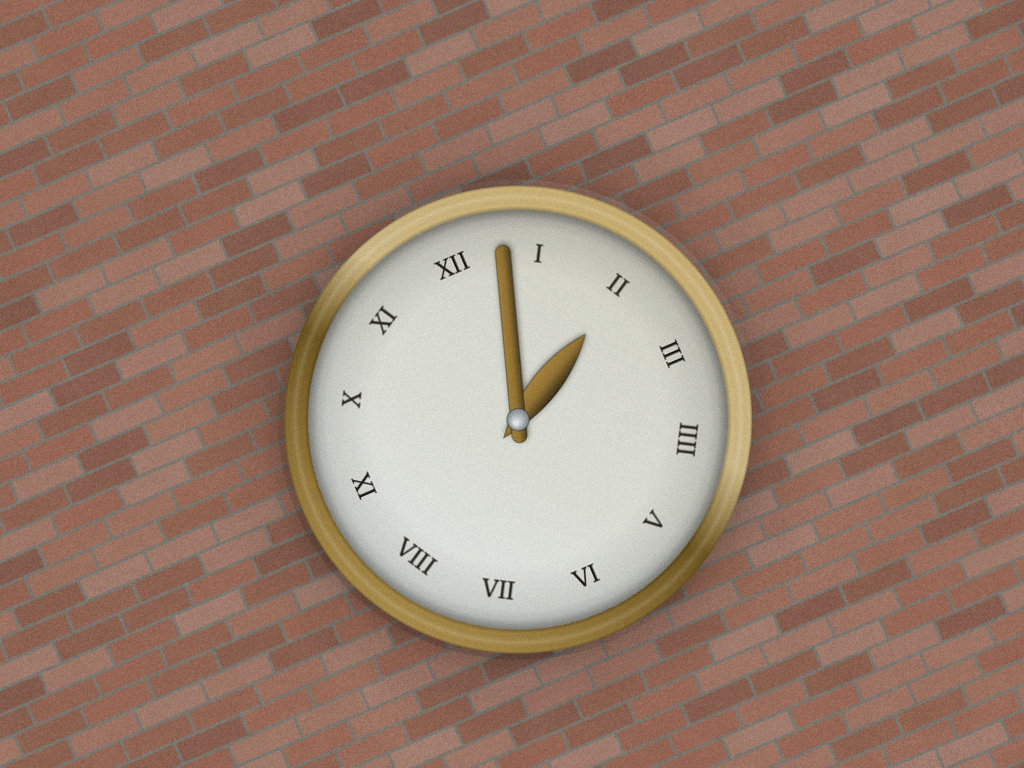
2:03
